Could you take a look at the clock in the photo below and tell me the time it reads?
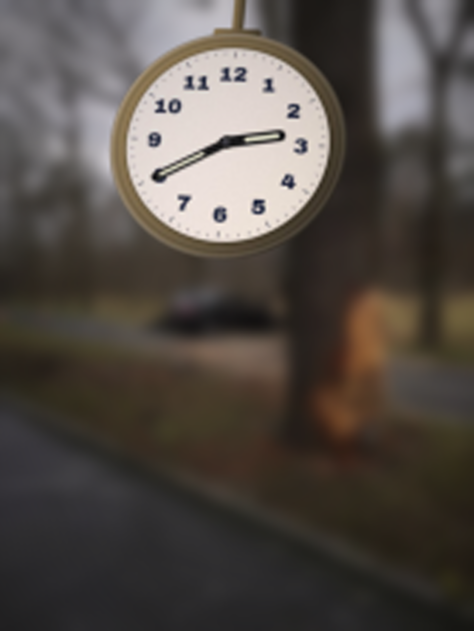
2:40
